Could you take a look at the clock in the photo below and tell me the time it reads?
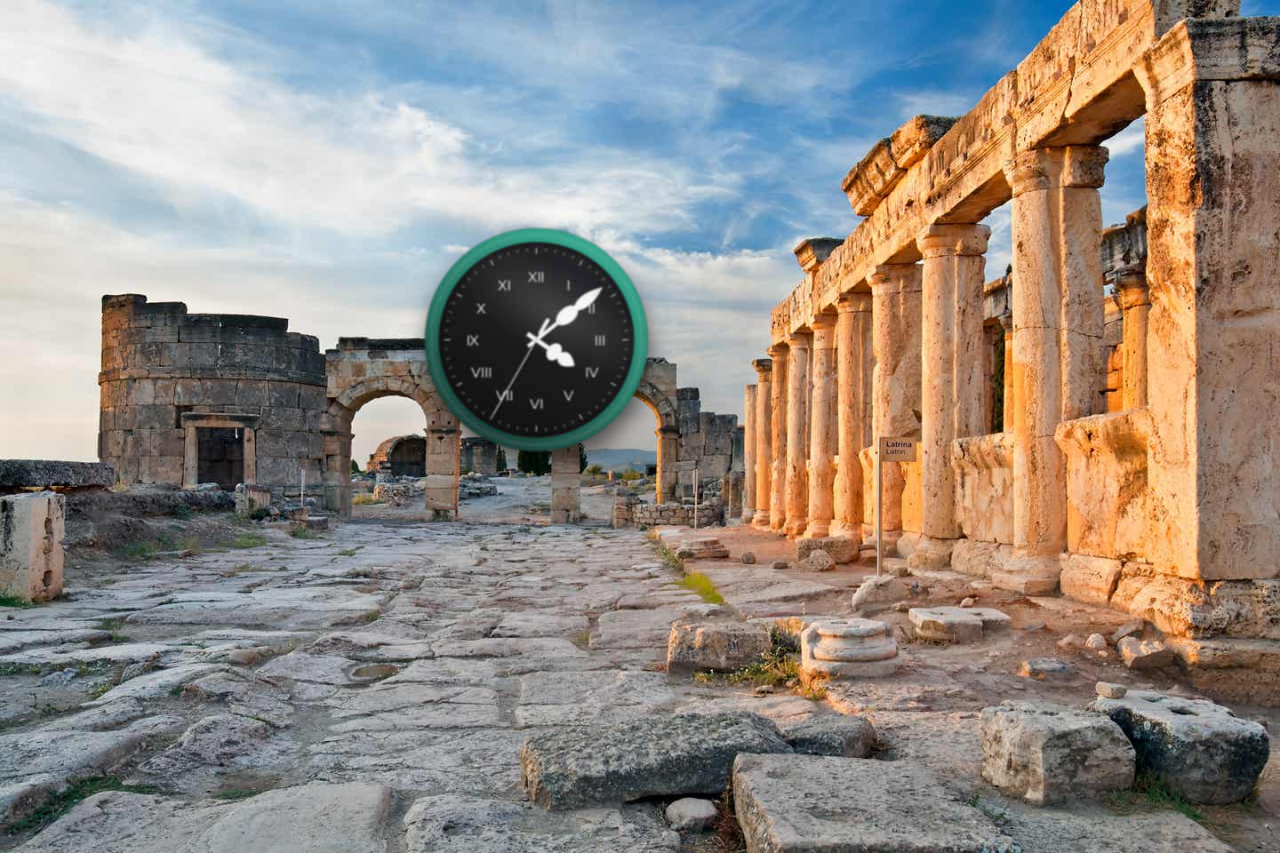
4:08:35
